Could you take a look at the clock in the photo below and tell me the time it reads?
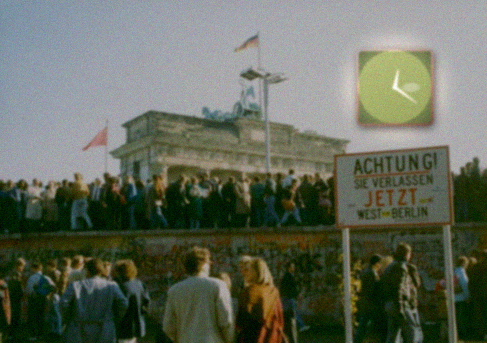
12:21
